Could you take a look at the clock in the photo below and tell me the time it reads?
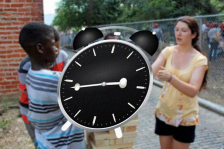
2:43
